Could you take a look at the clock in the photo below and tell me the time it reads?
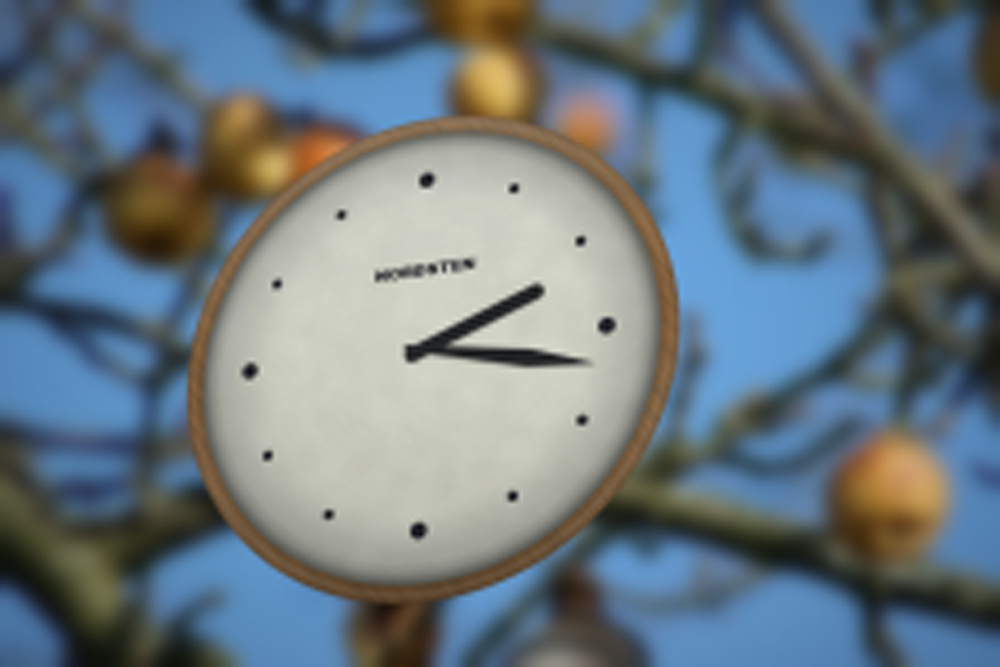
2:17
